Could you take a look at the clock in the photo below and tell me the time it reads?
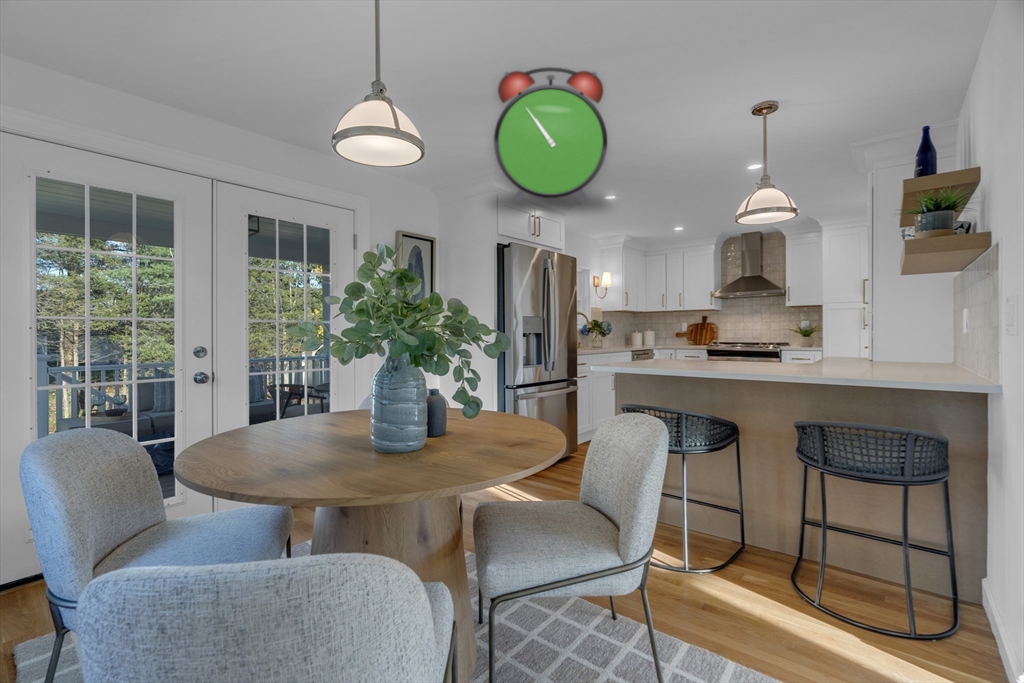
10:54
